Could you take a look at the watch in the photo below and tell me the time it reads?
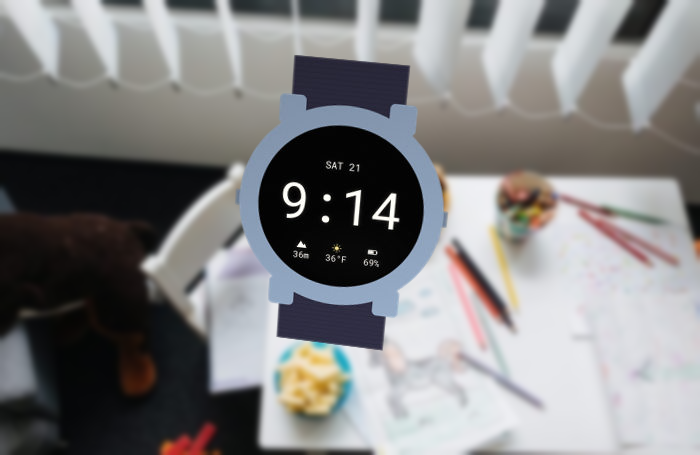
9:14
